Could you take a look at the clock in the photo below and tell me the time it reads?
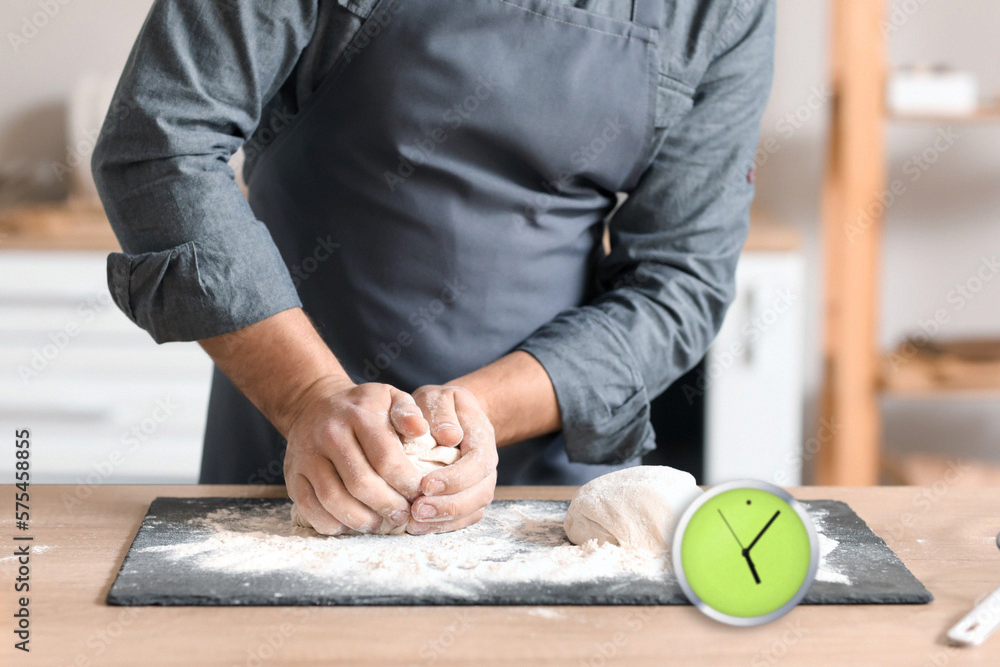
5:05:54
